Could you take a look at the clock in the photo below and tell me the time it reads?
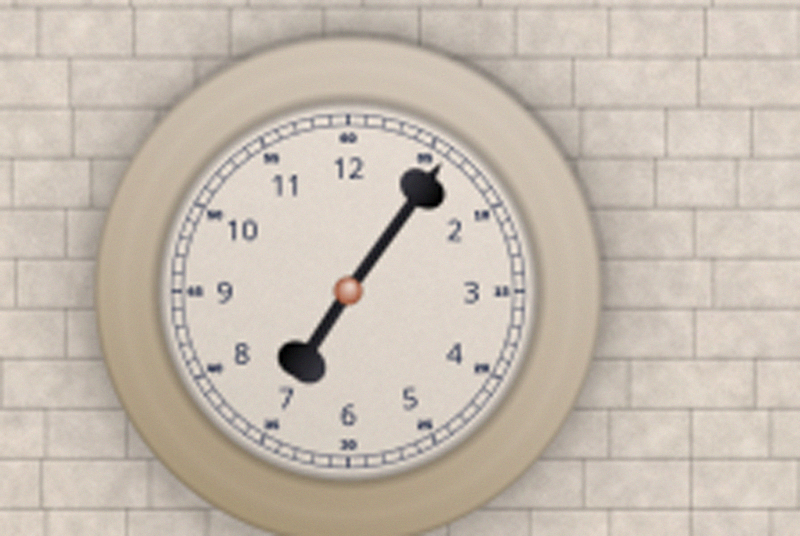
7:06
